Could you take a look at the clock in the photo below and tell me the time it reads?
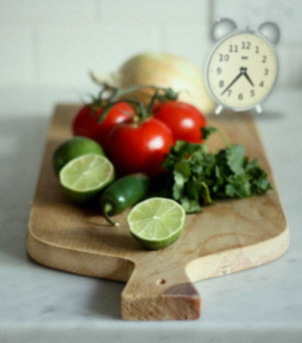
4:37
